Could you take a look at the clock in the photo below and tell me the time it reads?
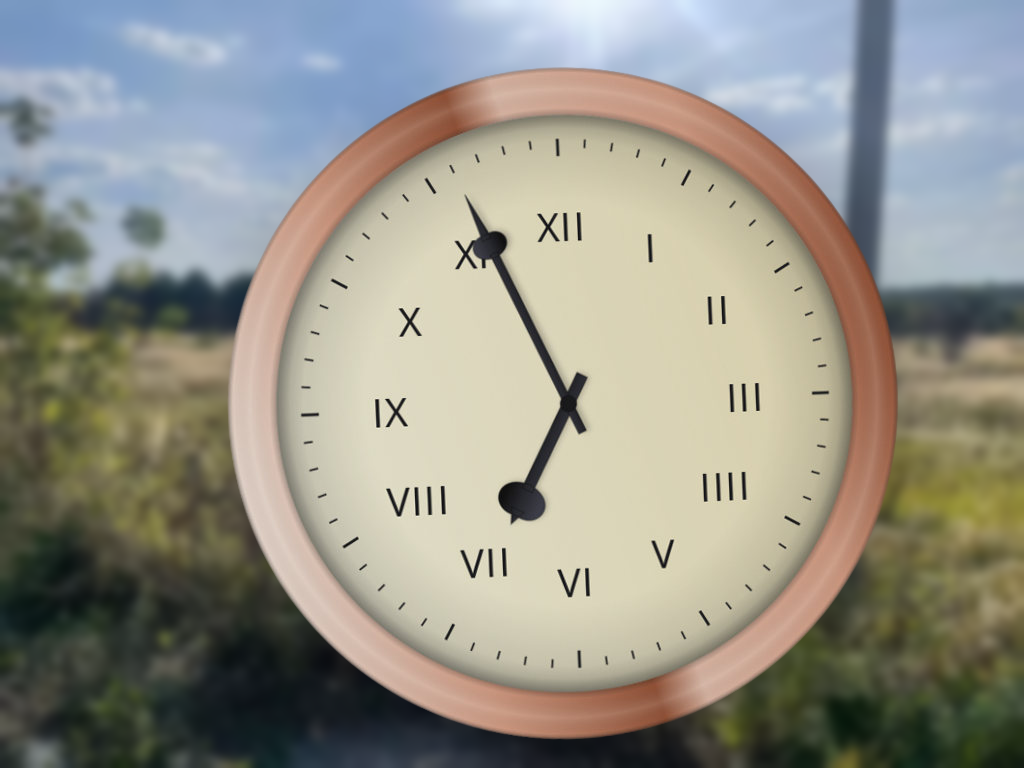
6:56
